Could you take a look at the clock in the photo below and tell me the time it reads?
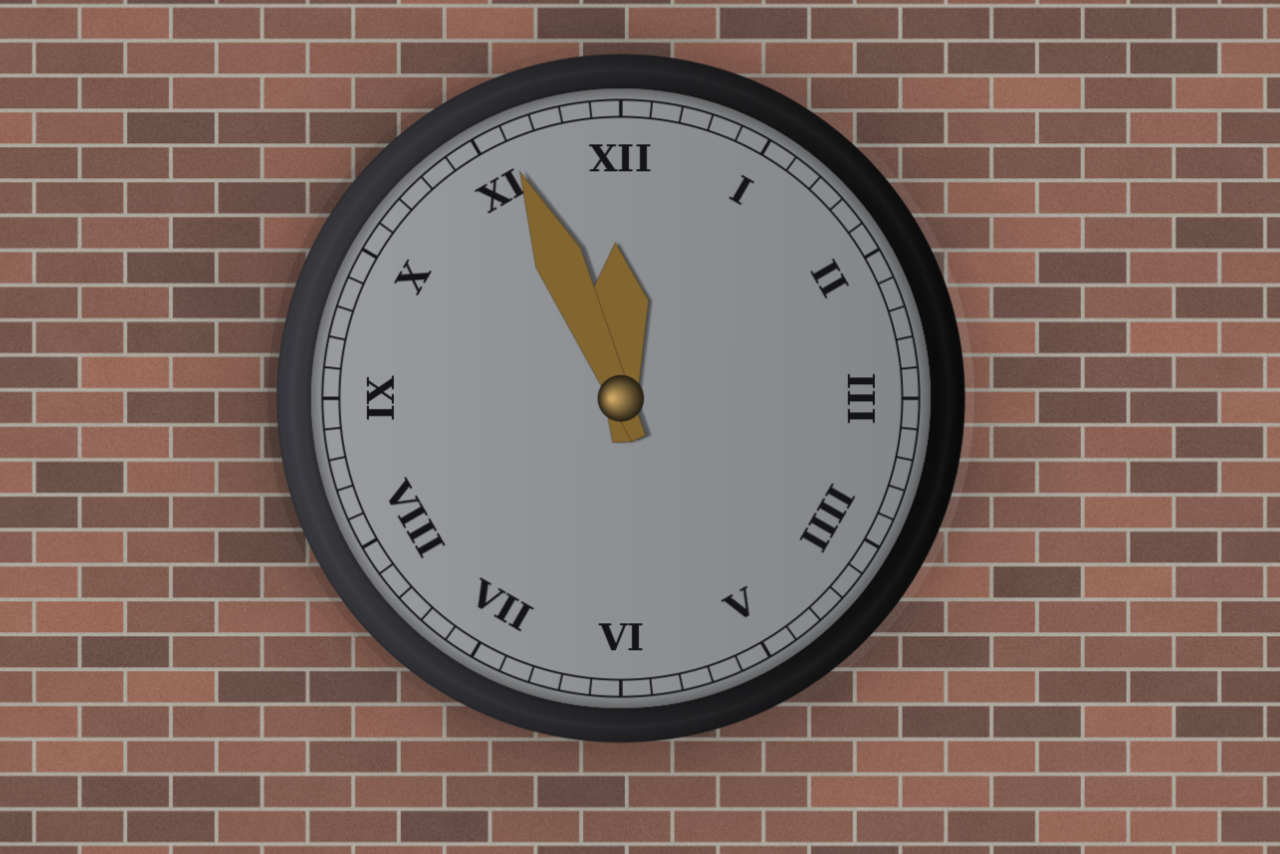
11:56
